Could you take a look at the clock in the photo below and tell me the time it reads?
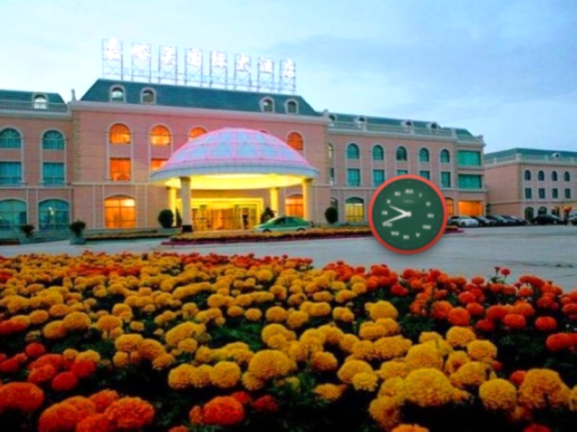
9:41
